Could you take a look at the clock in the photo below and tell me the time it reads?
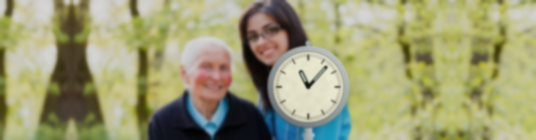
11:07
